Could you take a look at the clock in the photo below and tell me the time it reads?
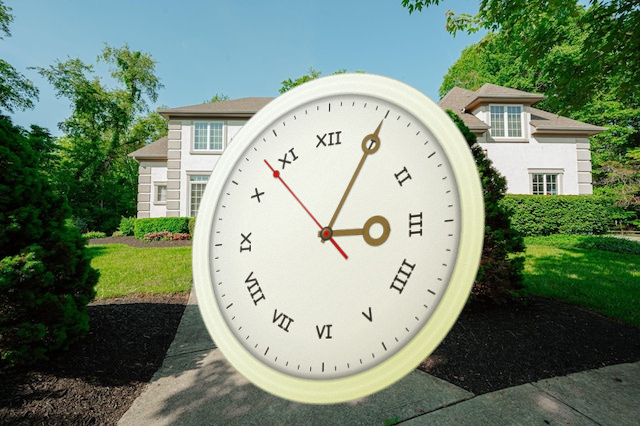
3:04:53
